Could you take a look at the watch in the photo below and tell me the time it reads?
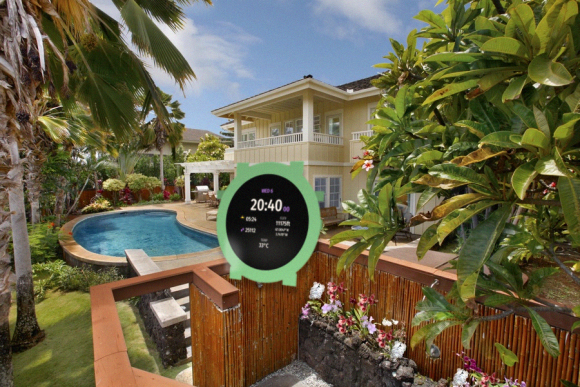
20:40
